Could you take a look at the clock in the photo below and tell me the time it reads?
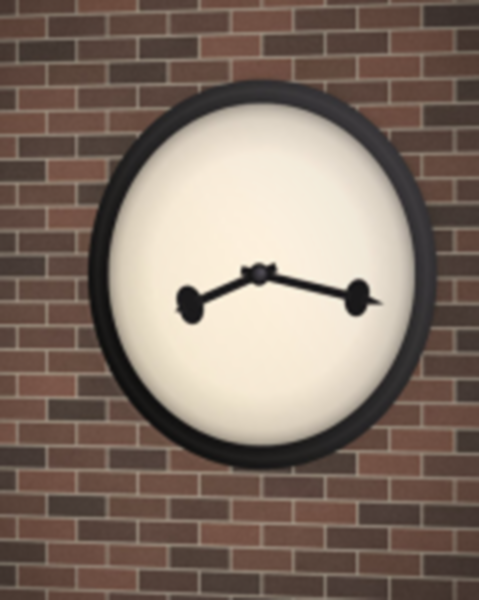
8:17
